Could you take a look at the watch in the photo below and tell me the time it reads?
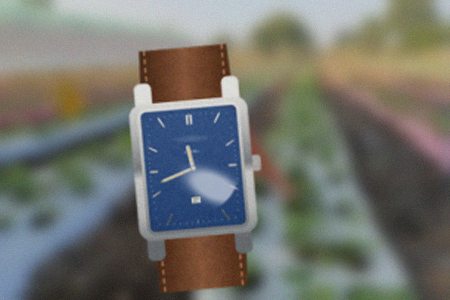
11:42
